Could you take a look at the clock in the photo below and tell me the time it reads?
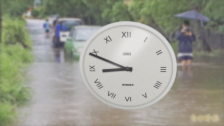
8:49
